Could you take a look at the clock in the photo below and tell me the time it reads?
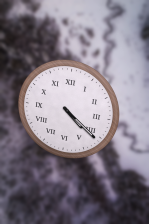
4:21
